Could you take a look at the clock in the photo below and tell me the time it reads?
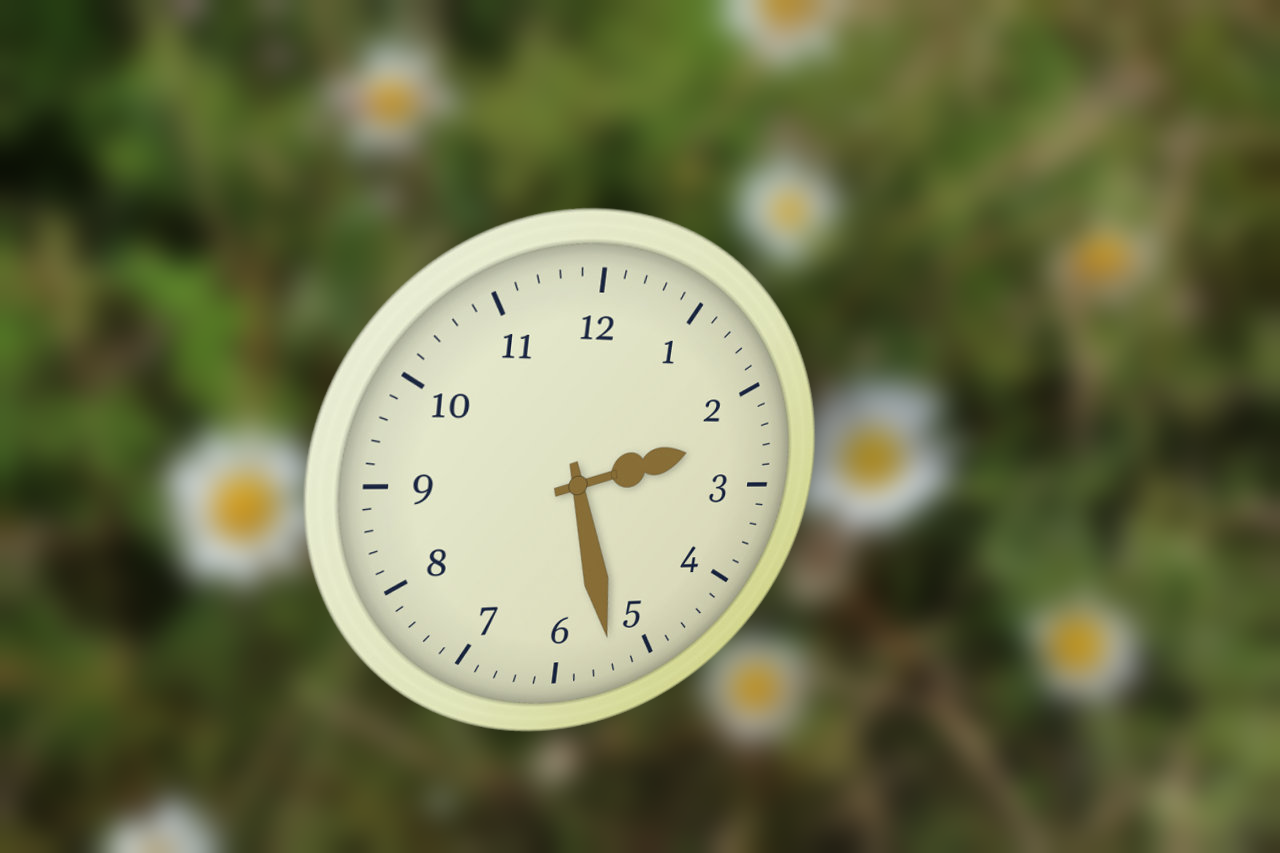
2:27
